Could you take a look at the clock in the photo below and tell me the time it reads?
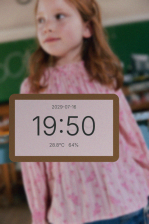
19:50
